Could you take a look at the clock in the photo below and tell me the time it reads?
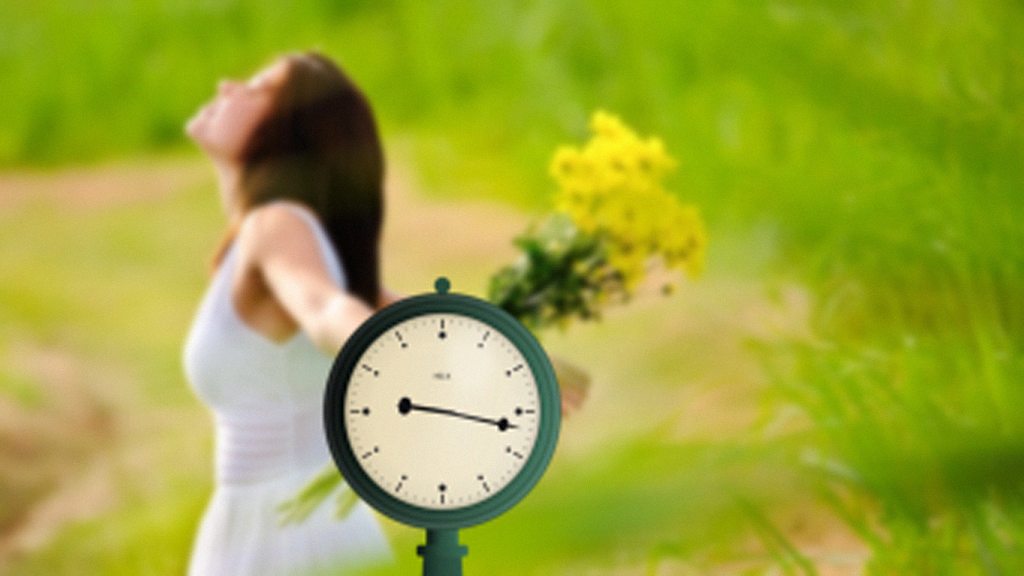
9:17
